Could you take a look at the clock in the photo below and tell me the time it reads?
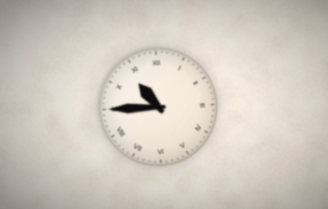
10:45
